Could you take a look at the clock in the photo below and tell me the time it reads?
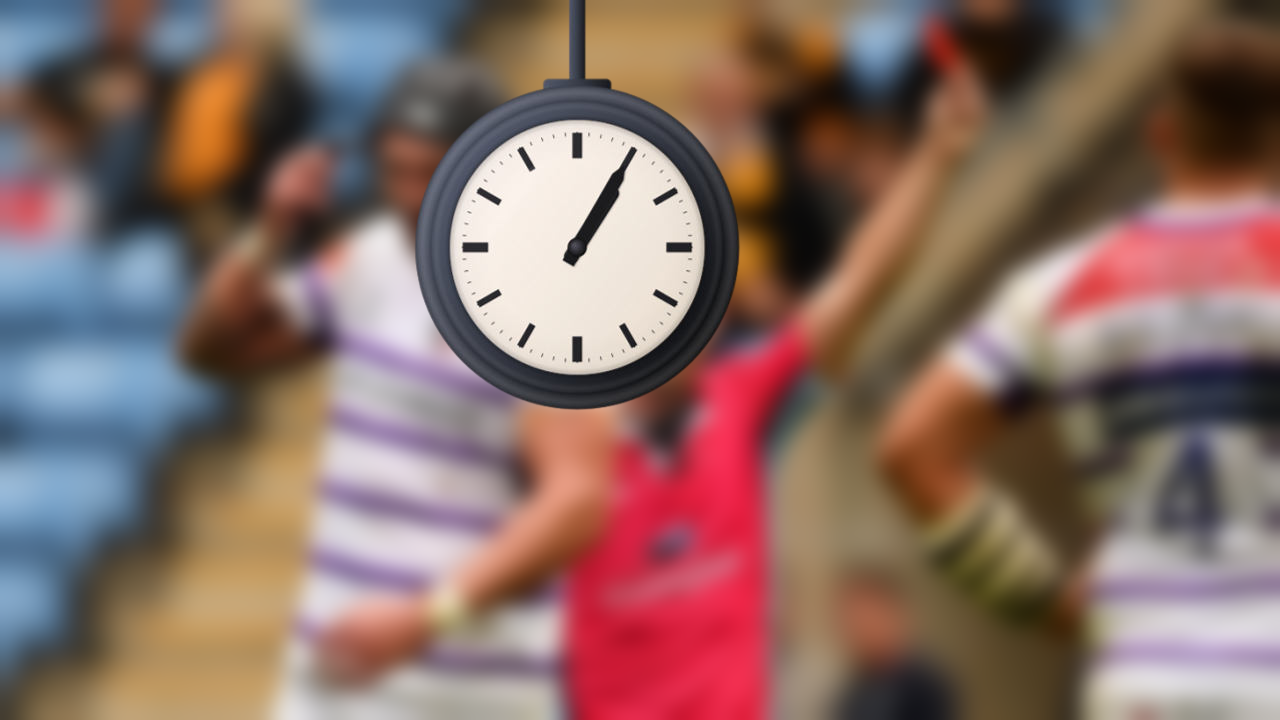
1:05
